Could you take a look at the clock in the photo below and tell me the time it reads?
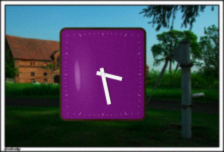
3:28
